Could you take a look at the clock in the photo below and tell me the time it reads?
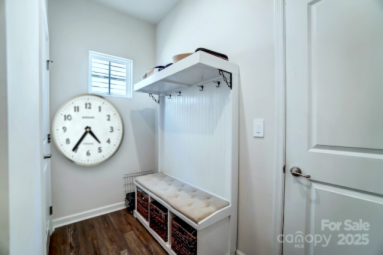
4:36
